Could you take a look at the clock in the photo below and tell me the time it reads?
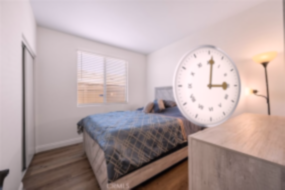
3:01
